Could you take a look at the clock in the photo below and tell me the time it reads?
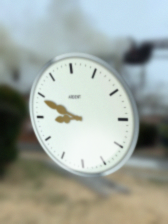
8:49
